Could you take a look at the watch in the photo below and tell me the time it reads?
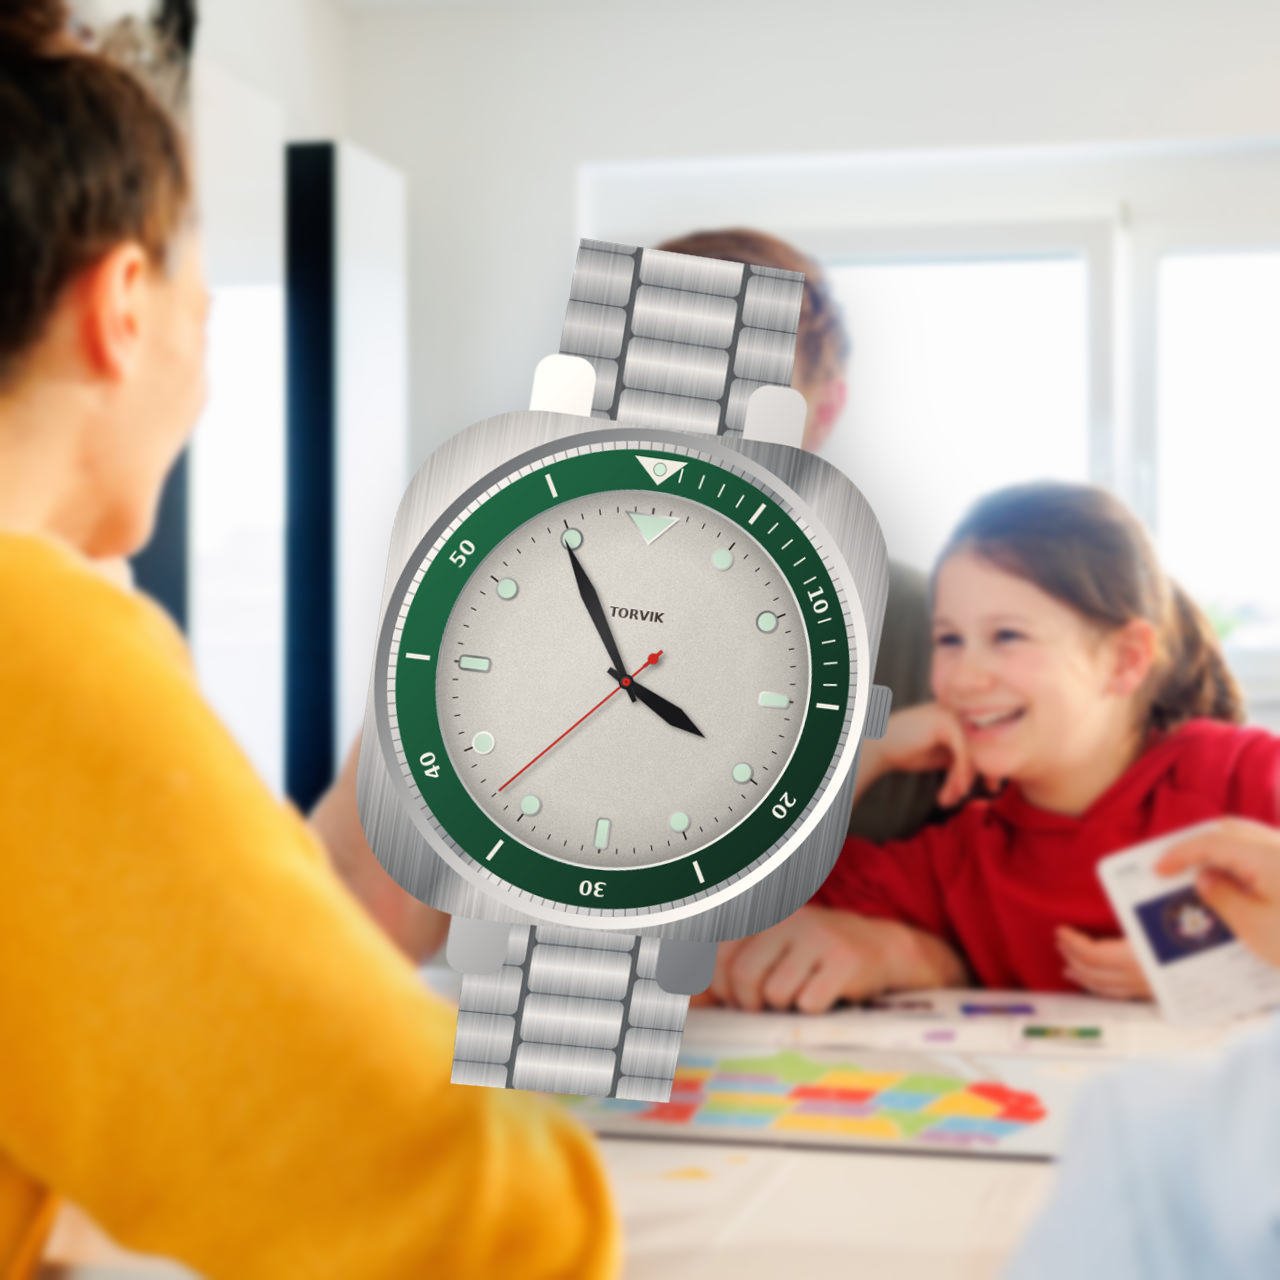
3:54:37
